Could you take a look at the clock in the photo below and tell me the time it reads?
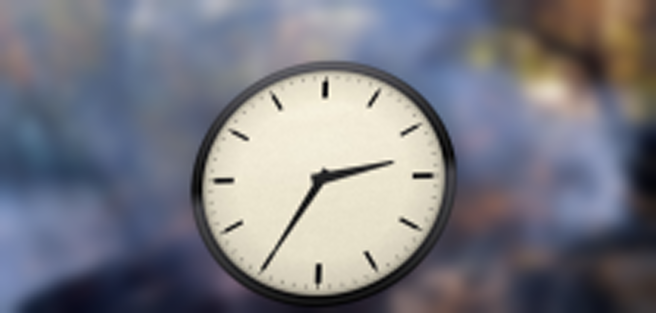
2:35
